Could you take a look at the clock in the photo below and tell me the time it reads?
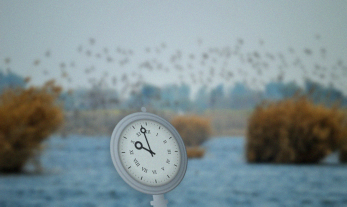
9:58
